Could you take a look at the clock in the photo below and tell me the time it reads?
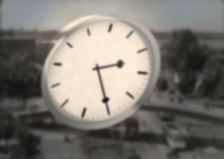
2:25
